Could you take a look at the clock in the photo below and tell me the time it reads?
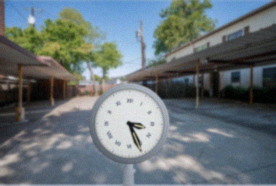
3:26
